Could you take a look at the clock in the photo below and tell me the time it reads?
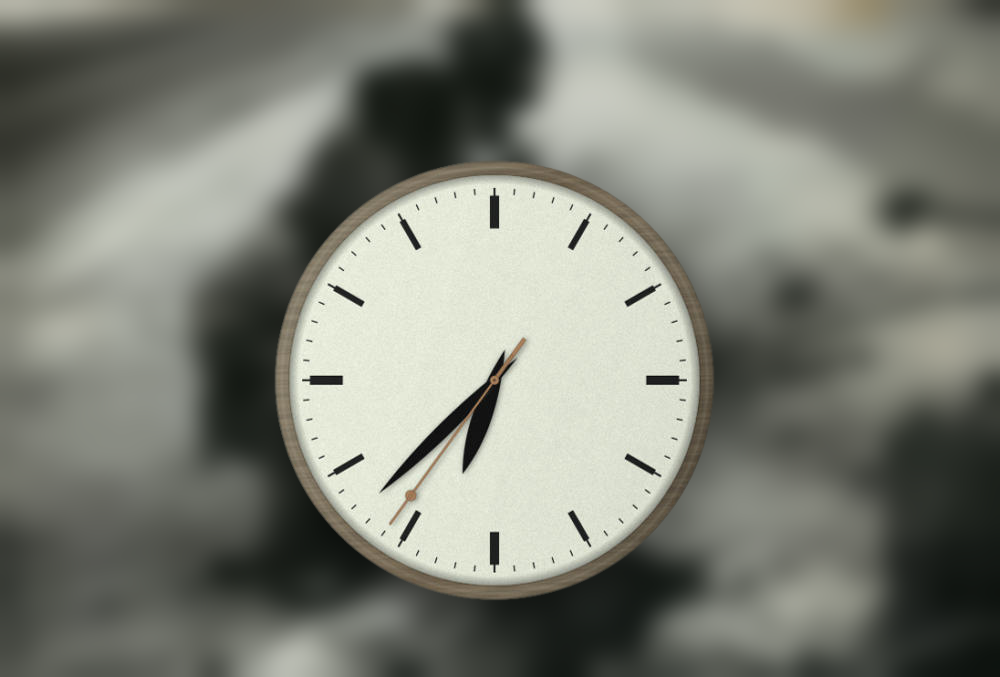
6:37:36
